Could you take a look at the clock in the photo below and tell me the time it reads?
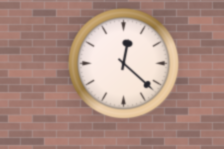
12:22
